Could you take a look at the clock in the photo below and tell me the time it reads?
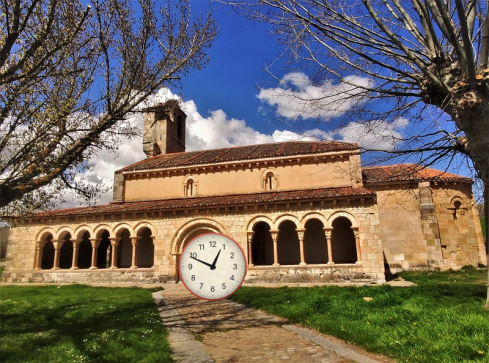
12:49
